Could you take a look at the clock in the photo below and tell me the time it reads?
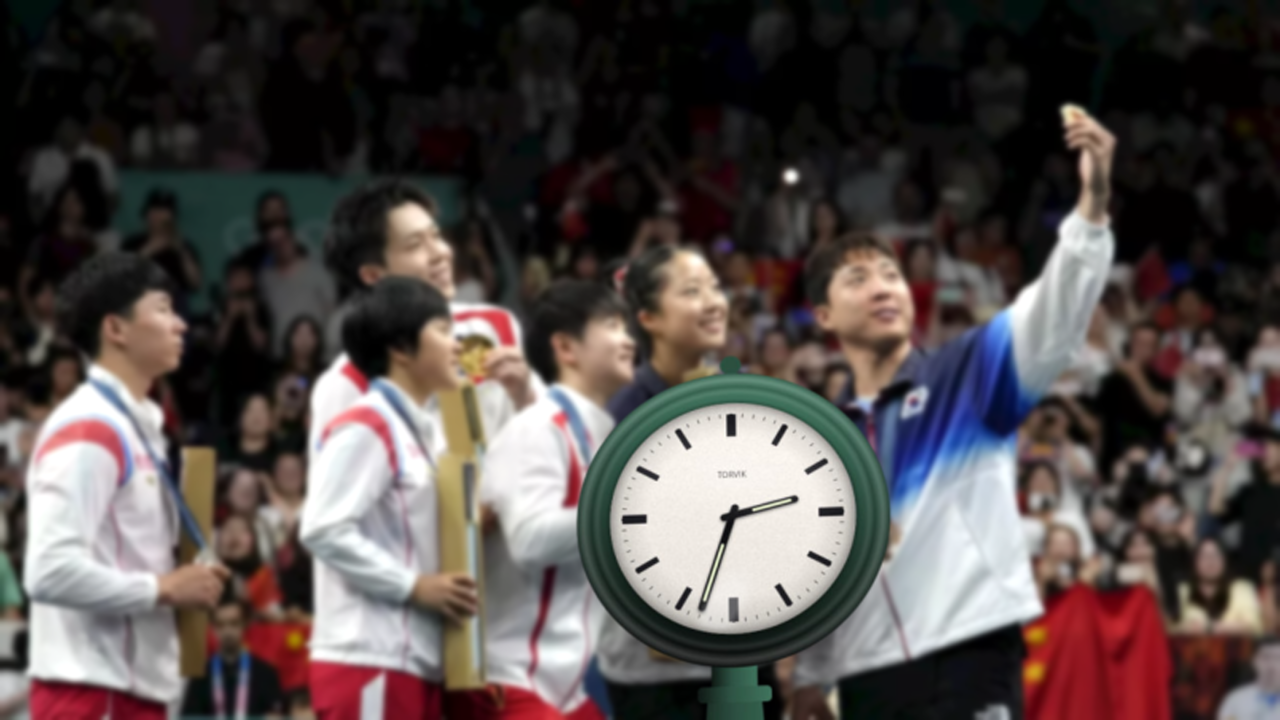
2:33
